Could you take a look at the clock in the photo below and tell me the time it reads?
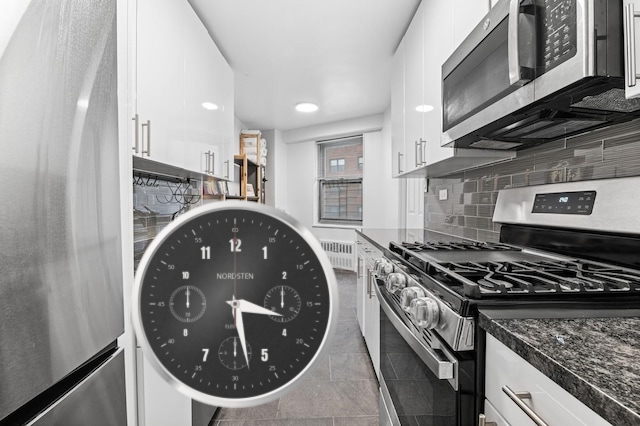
3:28
